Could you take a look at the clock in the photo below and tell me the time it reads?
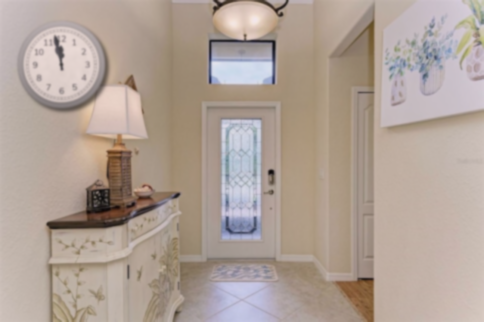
11:58
